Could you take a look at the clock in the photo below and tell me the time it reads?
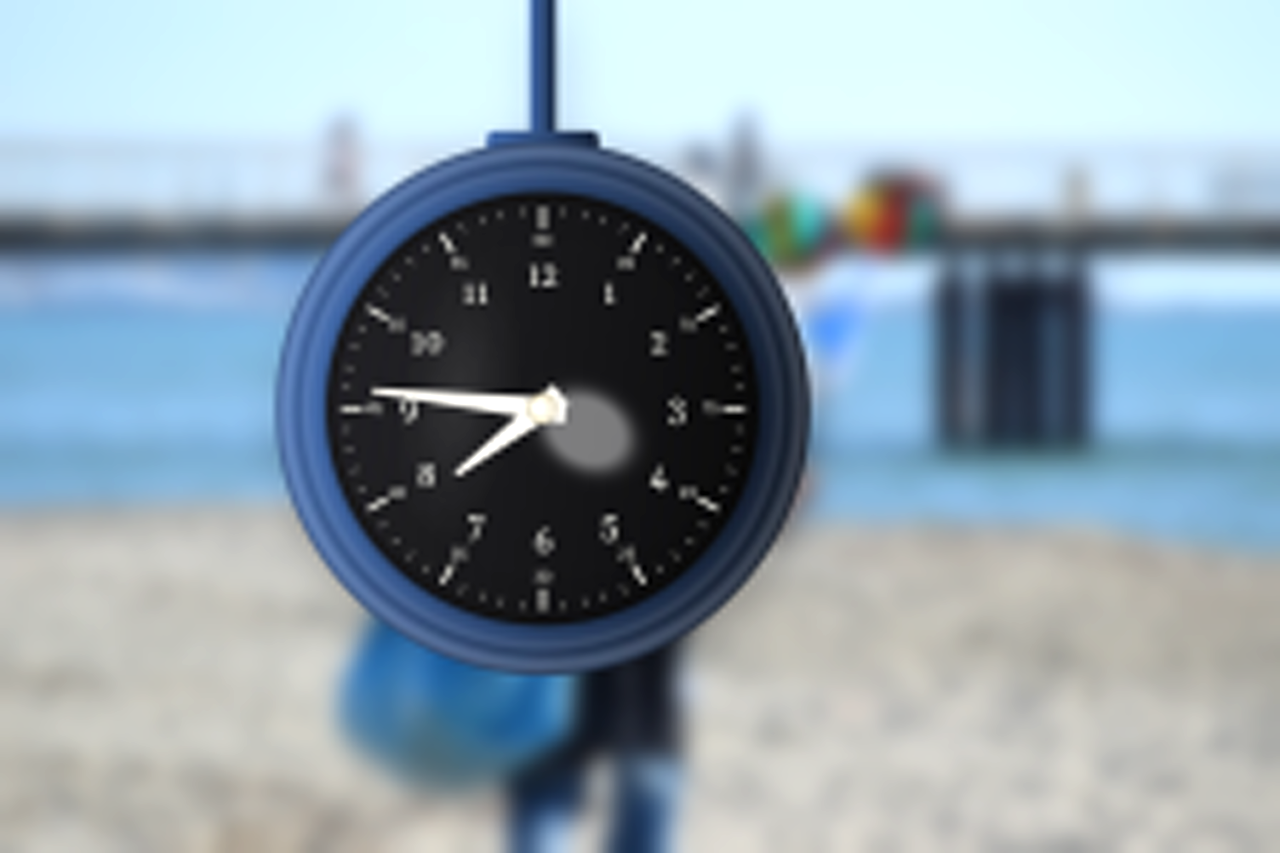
7:46
